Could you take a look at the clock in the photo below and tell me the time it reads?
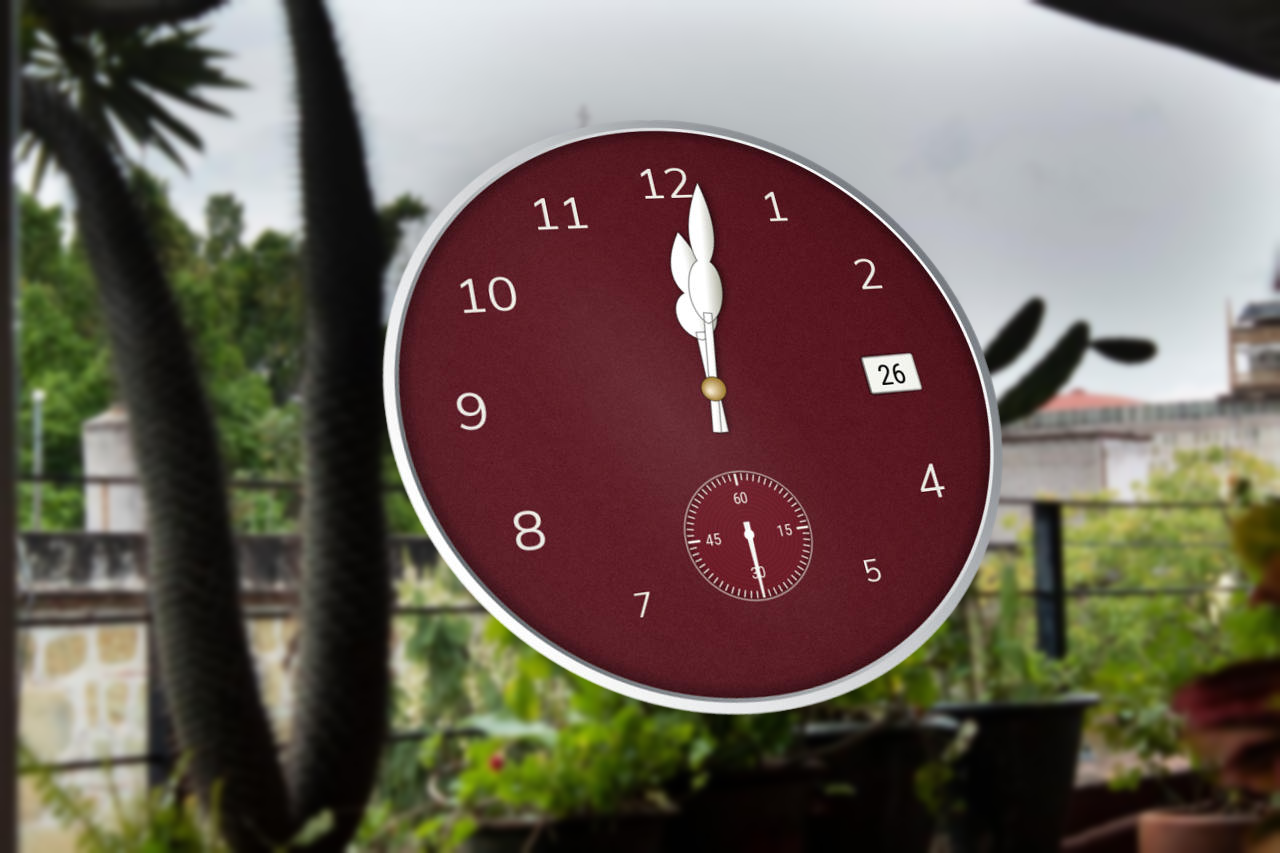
12:01:30
